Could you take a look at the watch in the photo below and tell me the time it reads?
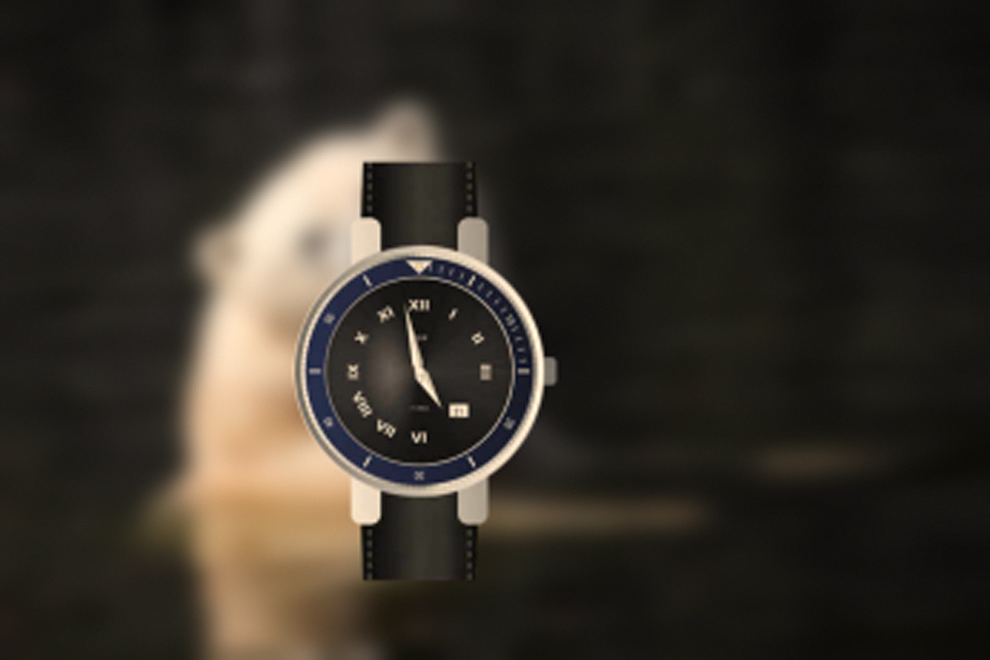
4:58
